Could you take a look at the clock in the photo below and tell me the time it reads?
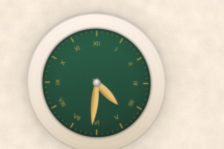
4:31
